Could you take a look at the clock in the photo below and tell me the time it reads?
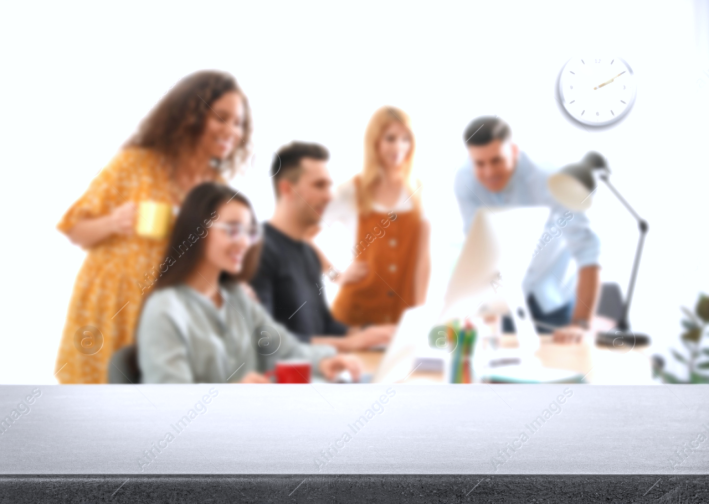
2:10
